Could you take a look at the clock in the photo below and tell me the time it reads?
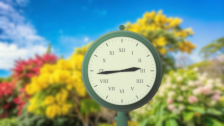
2:44
